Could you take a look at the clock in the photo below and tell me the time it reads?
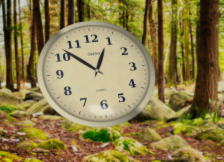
12:52
